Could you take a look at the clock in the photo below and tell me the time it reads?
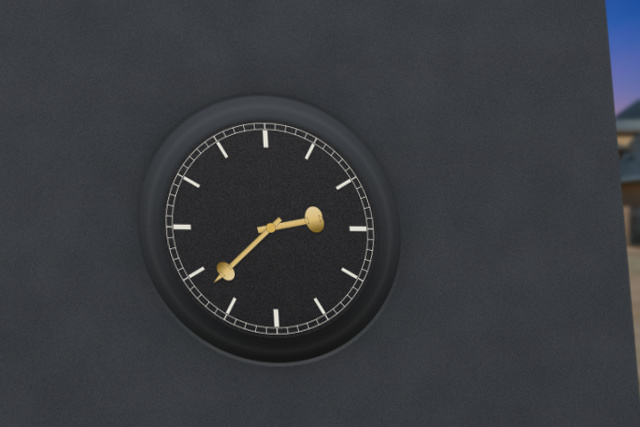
2:38
